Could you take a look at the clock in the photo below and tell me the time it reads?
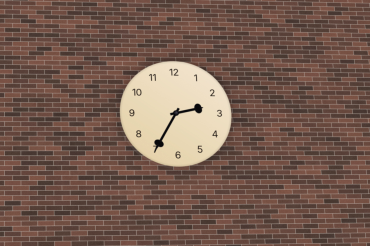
2:35
